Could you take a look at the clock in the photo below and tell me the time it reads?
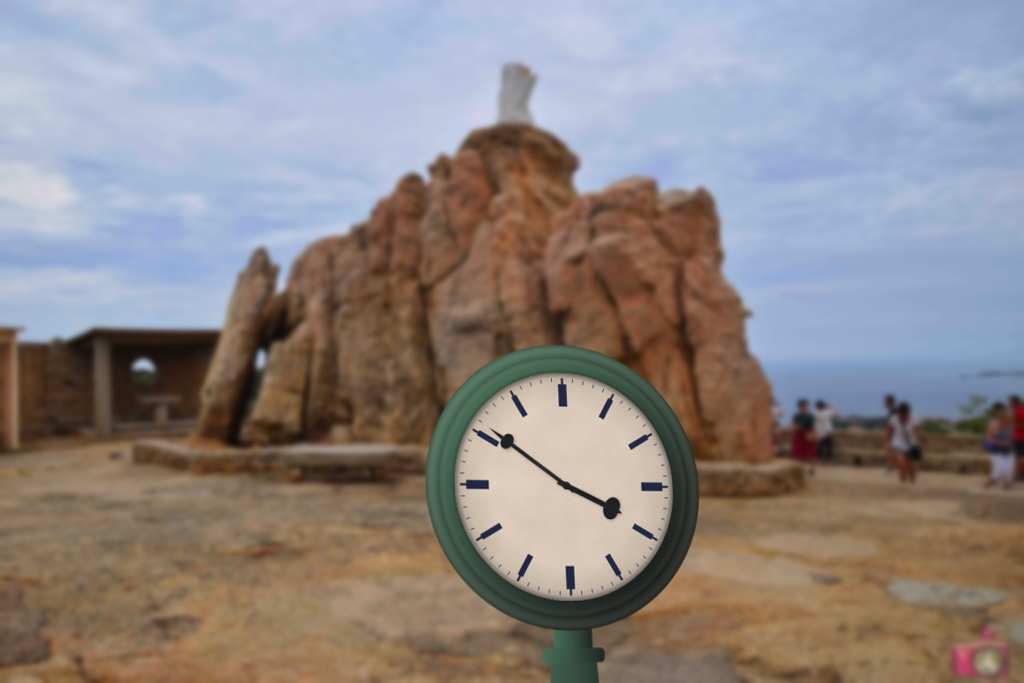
3:51
